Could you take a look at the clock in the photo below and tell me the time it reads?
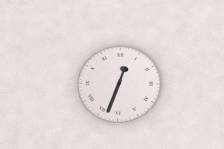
12:33
